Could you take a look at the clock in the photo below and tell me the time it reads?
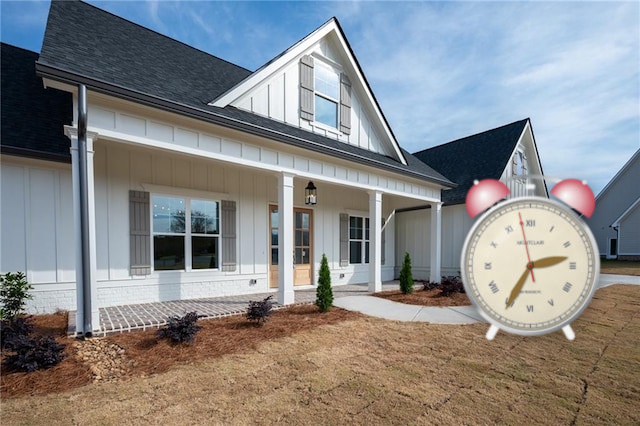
2:34:58
